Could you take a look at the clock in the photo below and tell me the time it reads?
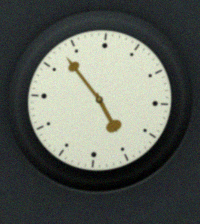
4:53
